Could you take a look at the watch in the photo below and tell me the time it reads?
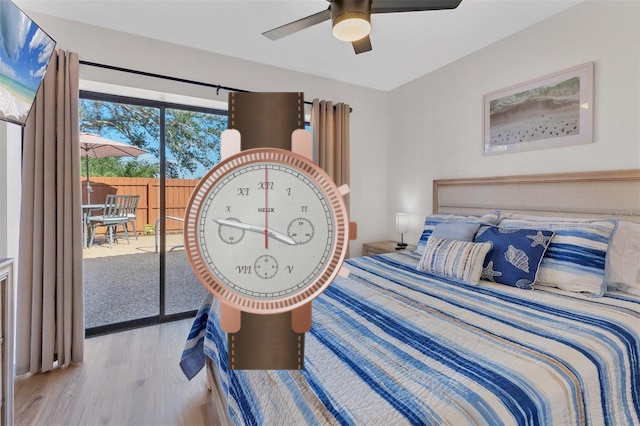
3:47
